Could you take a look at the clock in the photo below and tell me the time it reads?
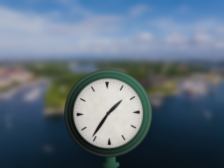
1:36
